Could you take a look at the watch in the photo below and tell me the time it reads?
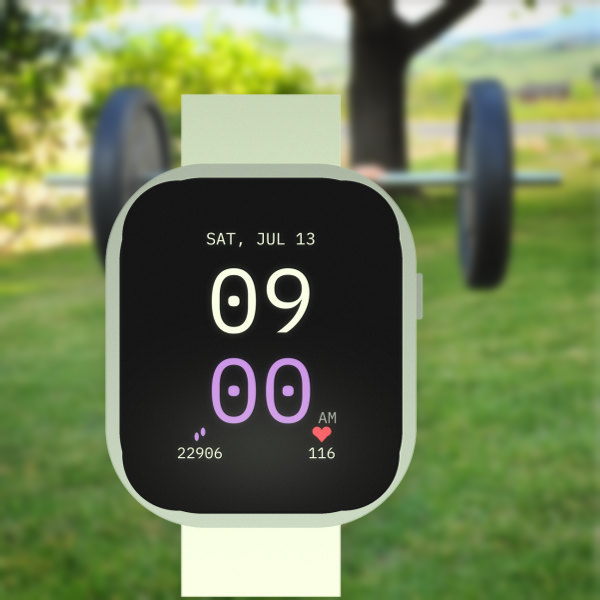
9:00
